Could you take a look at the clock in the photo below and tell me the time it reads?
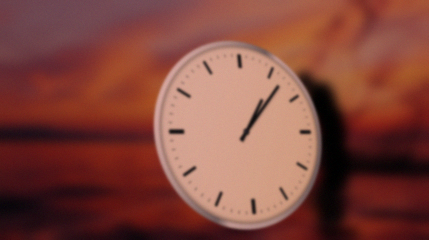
1:07
